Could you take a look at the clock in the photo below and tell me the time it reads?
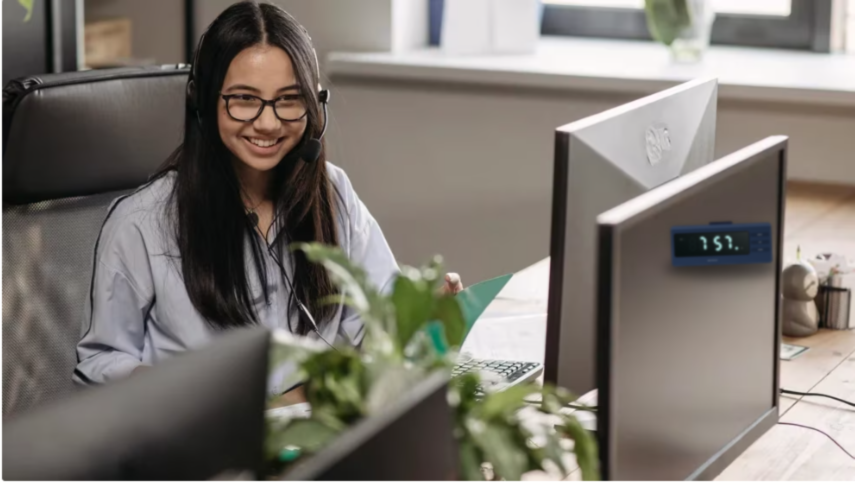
7:57
